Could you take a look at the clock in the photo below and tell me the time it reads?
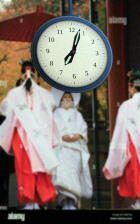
7:03
